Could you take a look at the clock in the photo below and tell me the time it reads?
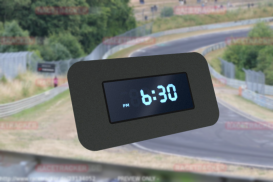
6:30
